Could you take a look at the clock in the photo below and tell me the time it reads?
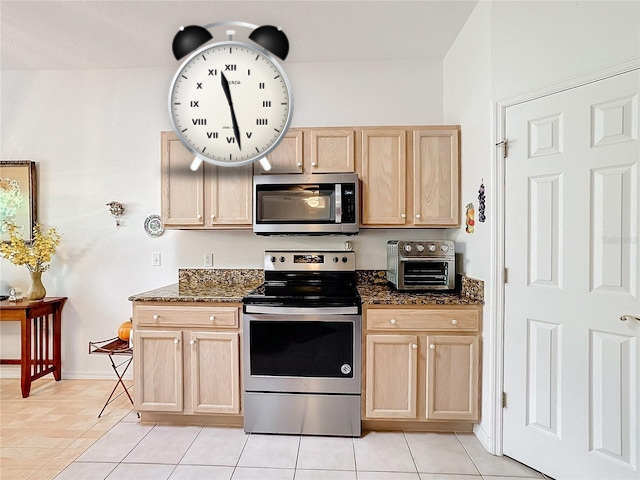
11:28
